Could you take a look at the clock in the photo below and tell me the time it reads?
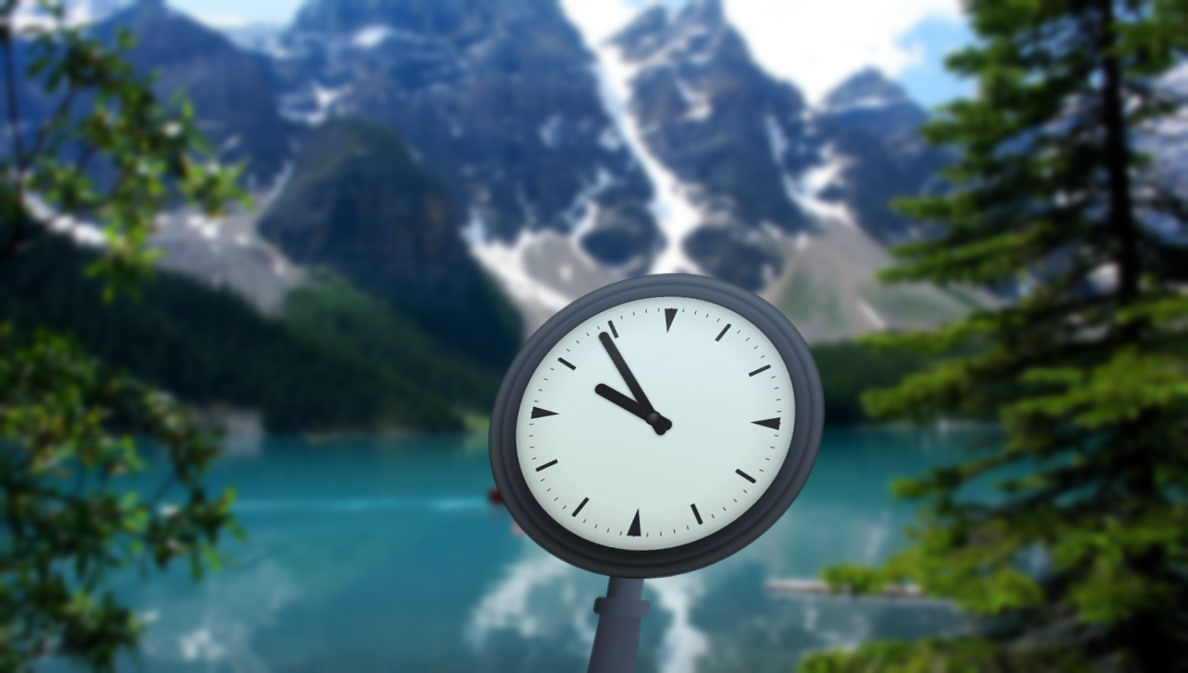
9:54
